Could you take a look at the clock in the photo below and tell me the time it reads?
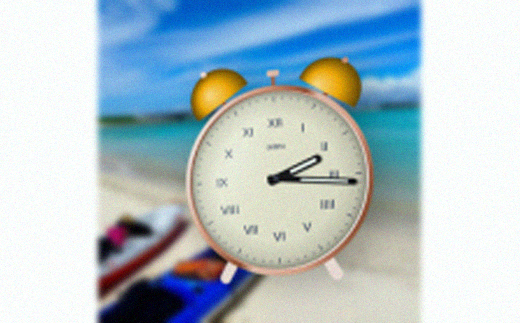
2:16
